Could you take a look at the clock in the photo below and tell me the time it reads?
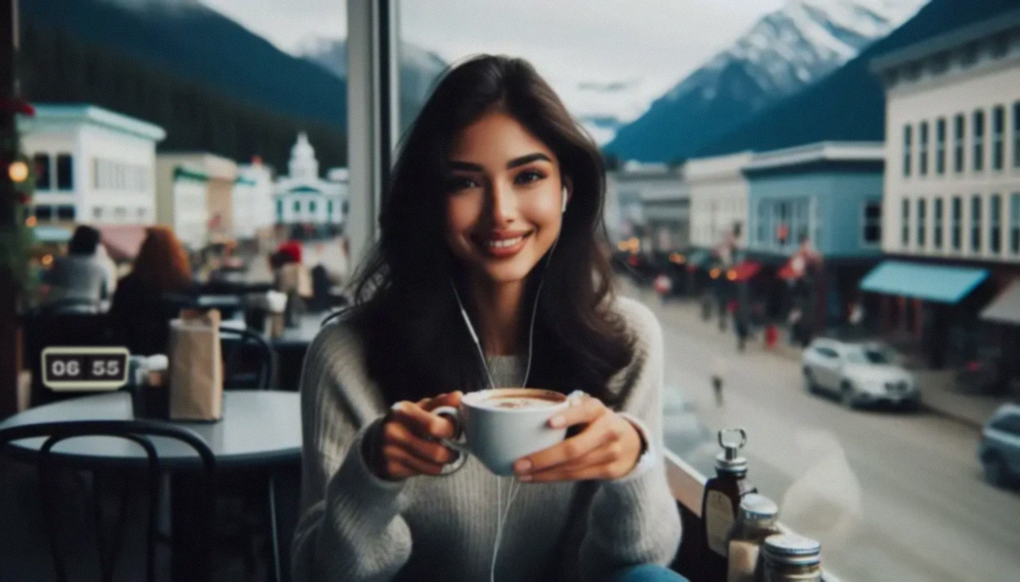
6:55
